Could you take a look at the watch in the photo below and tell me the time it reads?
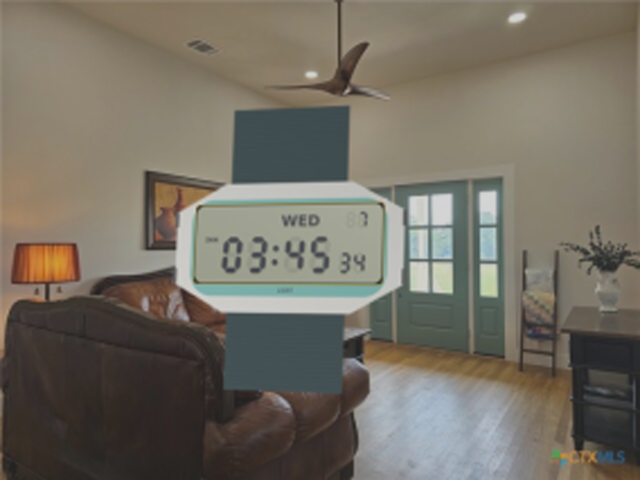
3:45:34
